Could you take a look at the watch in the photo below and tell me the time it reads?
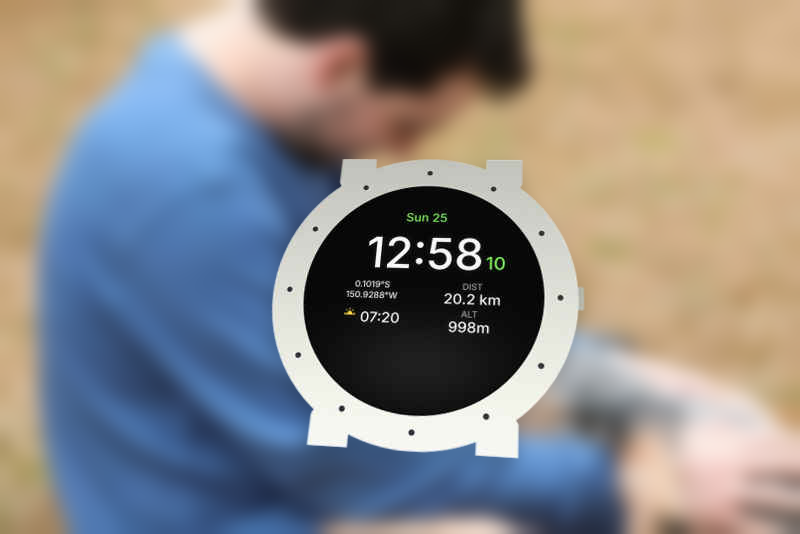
12:58:10
